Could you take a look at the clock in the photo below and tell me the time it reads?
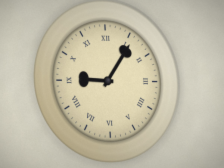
9:06
